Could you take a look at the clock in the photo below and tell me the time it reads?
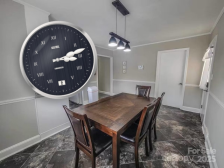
3:13
